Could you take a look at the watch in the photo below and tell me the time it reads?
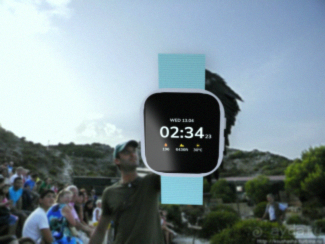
2:34
